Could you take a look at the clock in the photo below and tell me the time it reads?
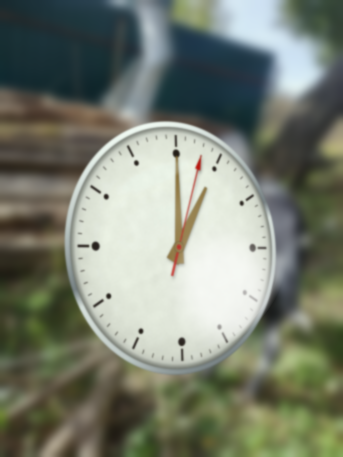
1:00:03
